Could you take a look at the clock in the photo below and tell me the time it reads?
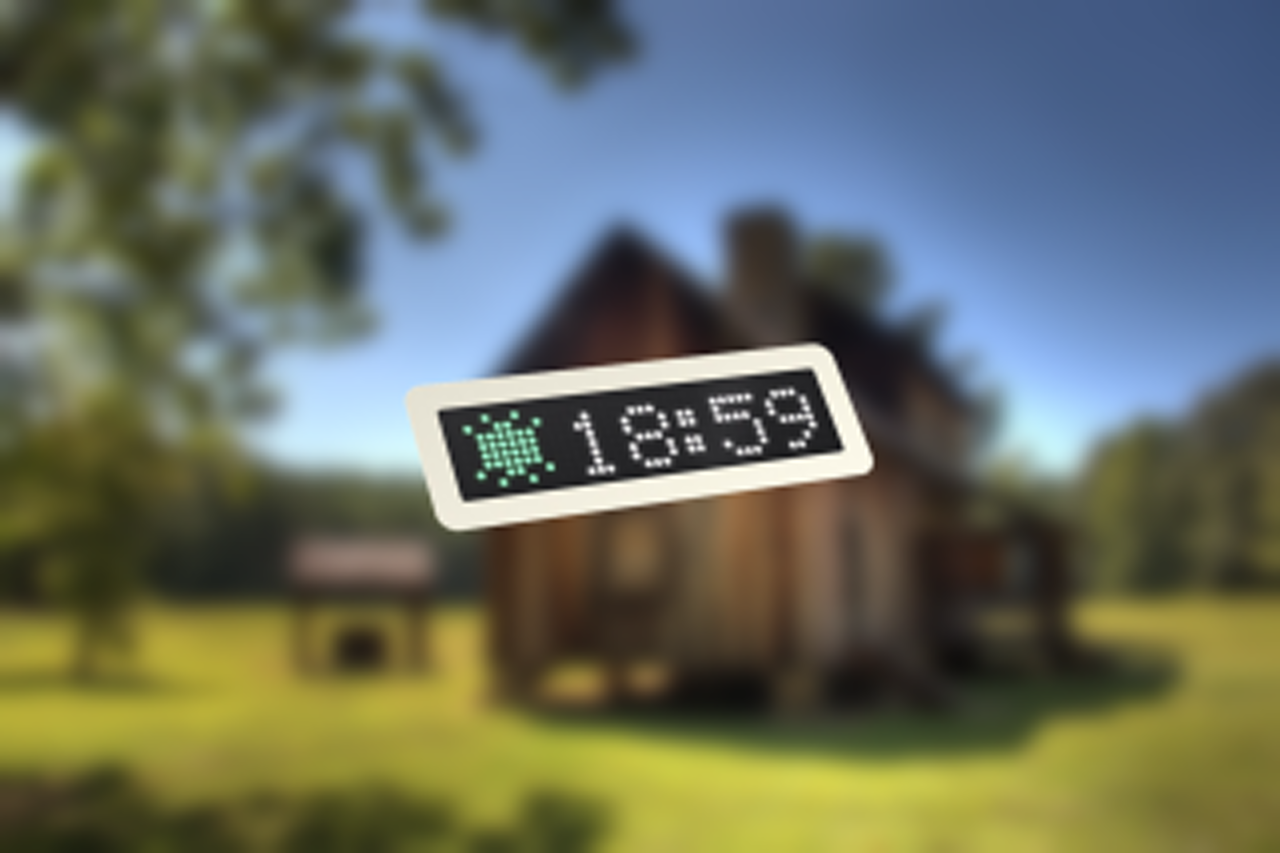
18:59
